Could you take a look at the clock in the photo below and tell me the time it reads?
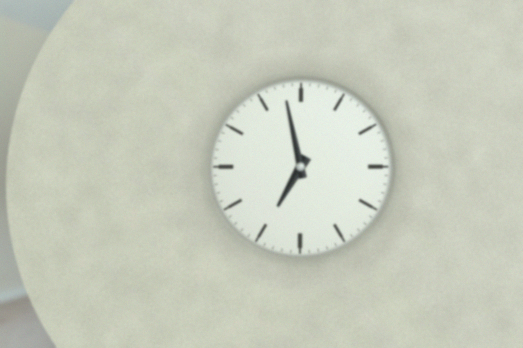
6:58
